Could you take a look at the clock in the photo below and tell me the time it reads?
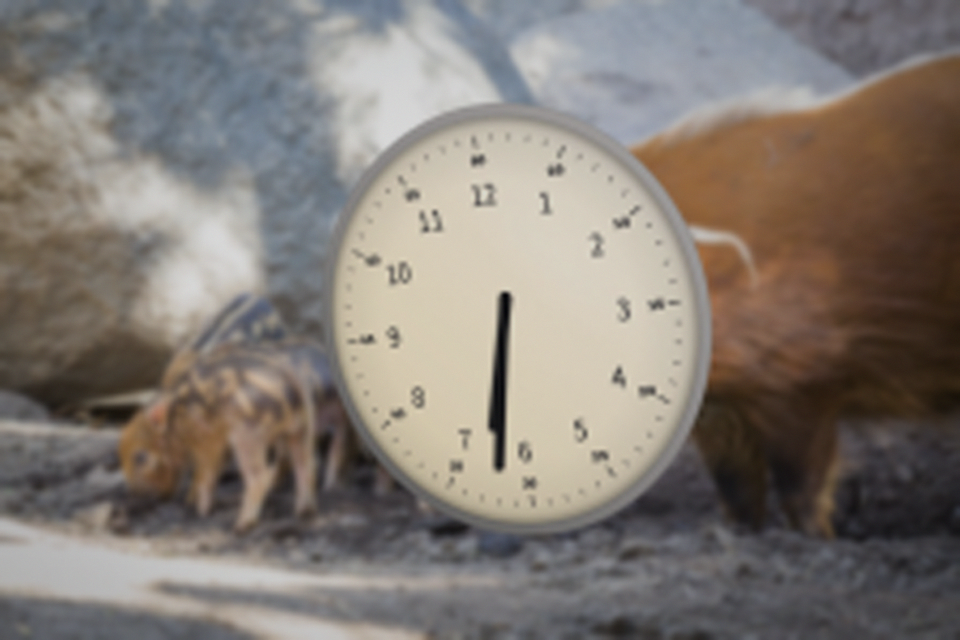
6:32
